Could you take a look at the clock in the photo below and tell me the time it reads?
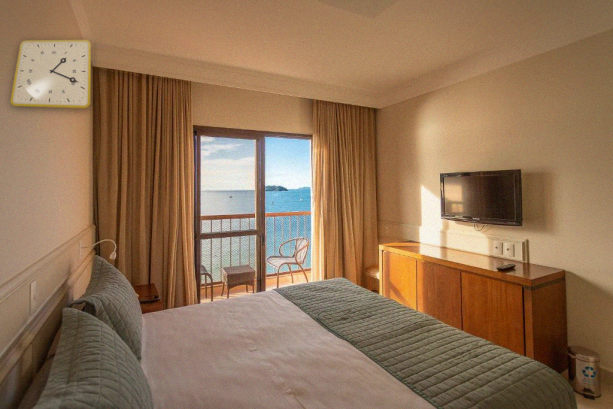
1:19
